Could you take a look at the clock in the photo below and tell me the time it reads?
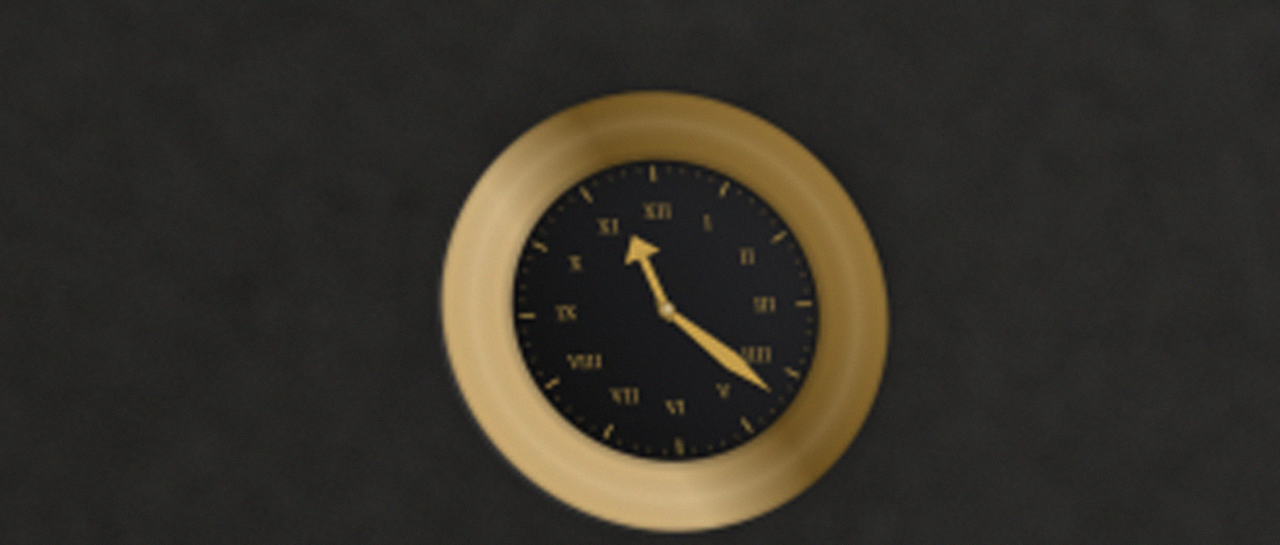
11:22
